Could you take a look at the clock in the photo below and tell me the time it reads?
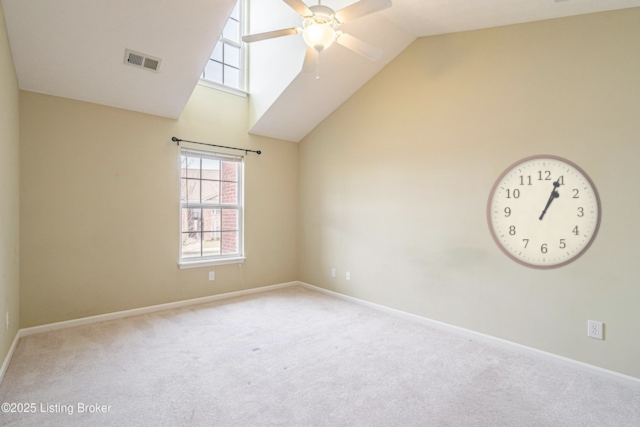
1:04
